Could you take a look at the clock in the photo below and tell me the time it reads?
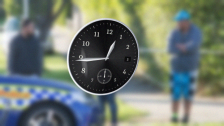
12:44
